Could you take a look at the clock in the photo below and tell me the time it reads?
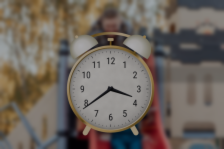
3:39
